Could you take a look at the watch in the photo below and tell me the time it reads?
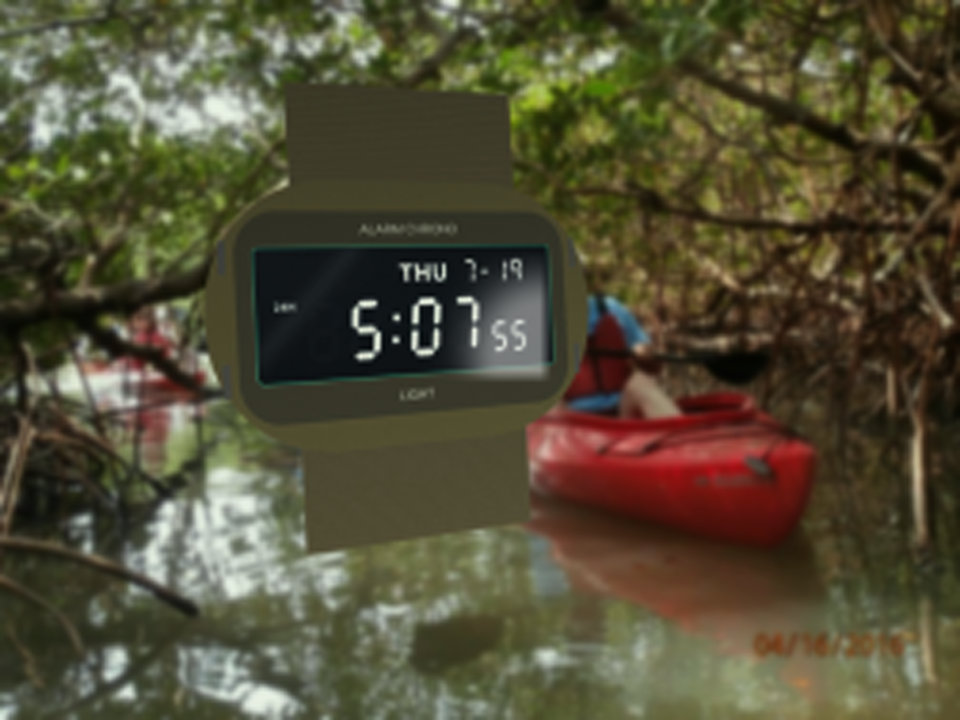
5:07:55
